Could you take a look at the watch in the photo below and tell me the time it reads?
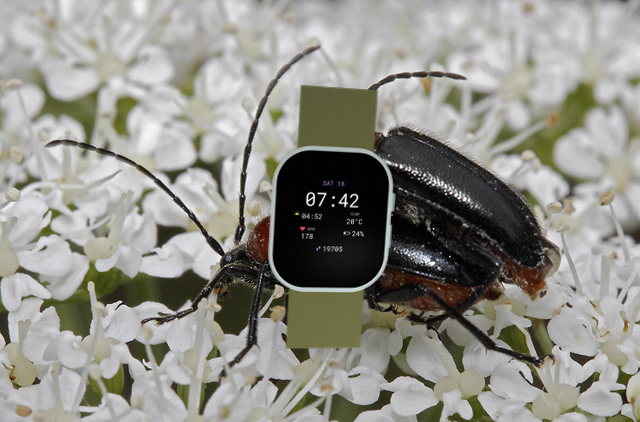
7:42
